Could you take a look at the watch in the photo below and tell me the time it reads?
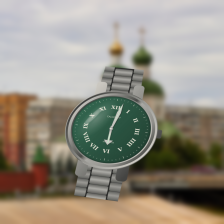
6:02
